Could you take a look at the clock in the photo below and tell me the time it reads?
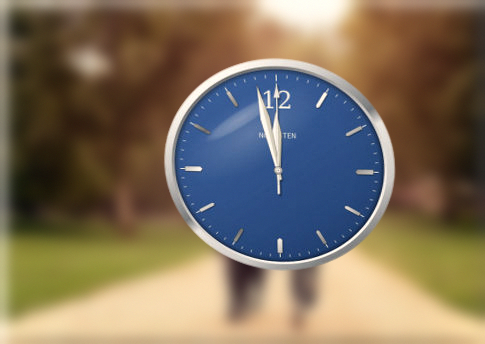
11:58:00
